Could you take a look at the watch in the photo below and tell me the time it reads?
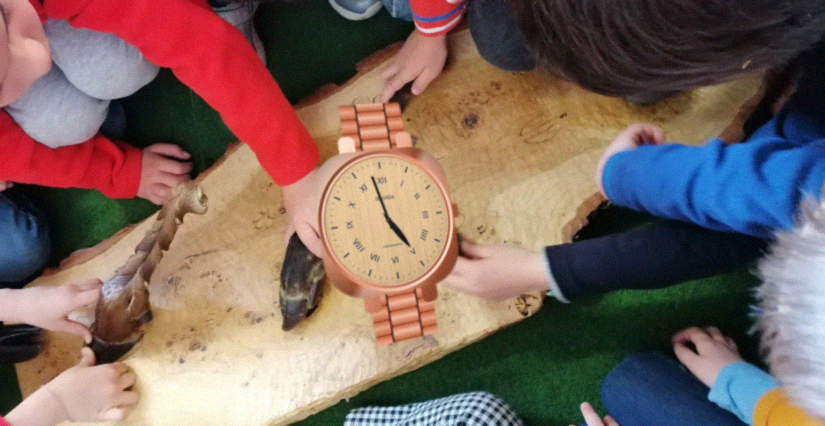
4:58
